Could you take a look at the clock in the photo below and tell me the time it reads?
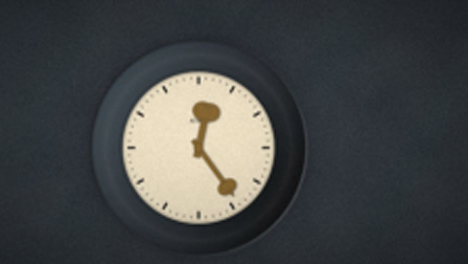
12:24
